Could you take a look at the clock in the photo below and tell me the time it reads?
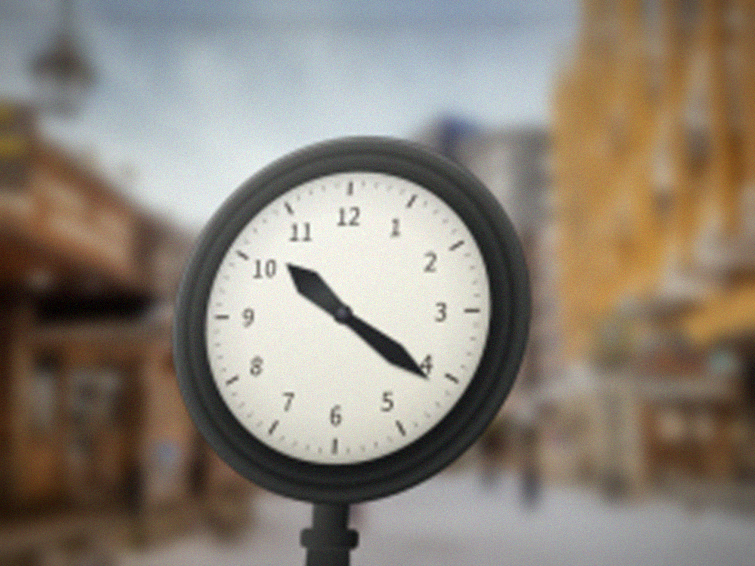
10:21
